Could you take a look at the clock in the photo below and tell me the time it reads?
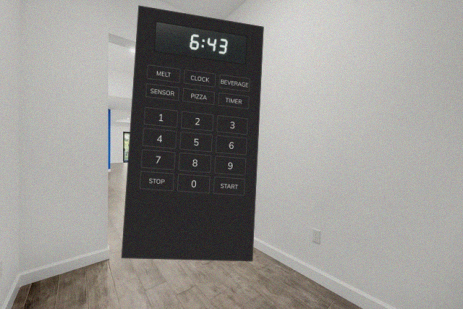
6:43
